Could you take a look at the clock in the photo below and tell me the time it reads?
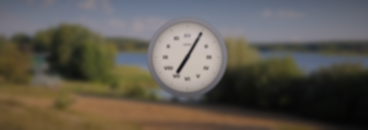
7:05
